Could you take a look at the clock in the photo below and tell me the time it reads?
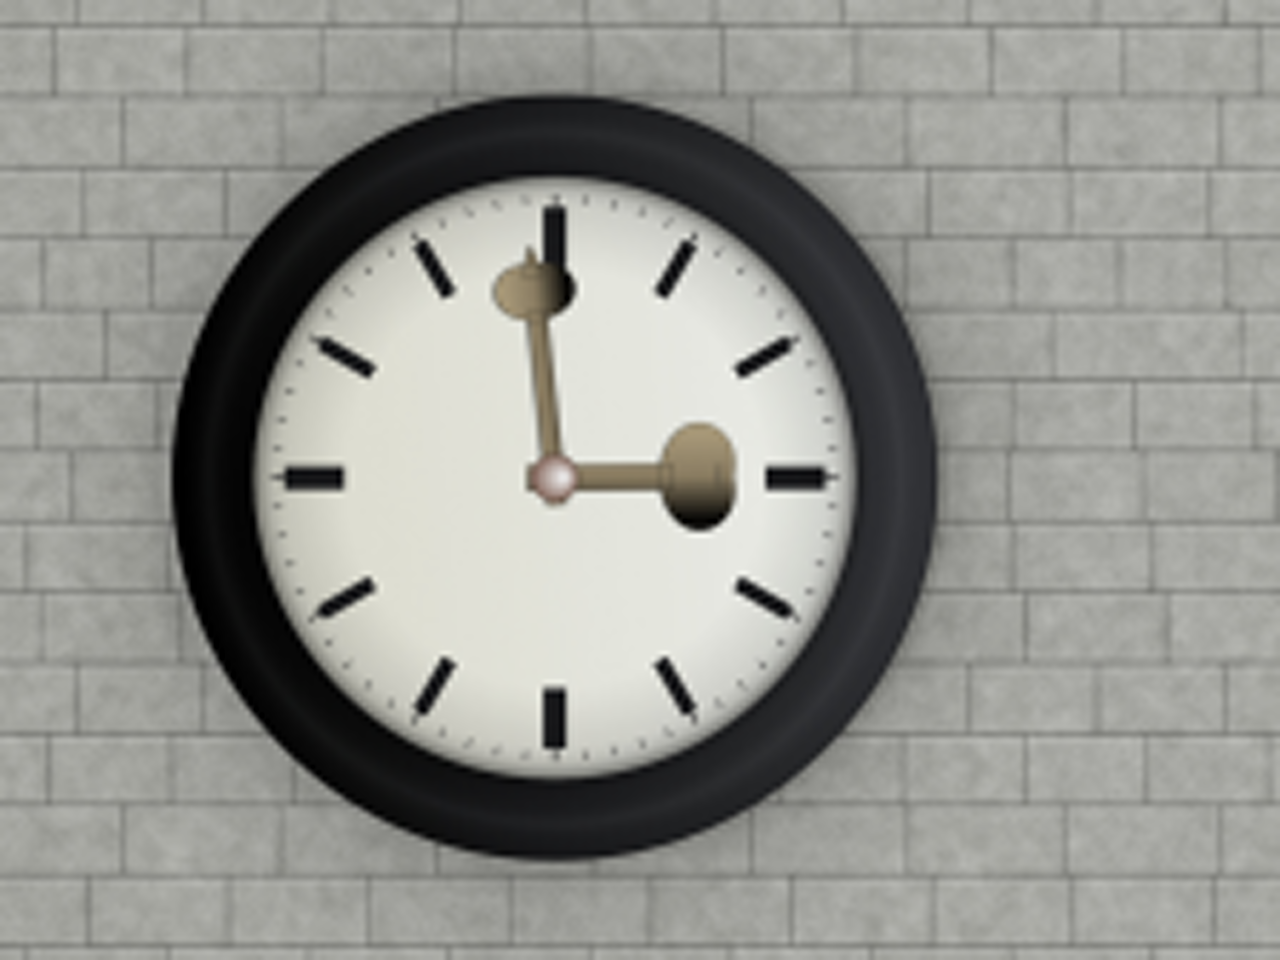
2:59
